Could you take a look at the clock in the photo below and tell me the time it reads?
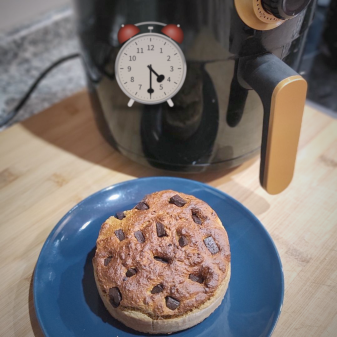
4:30
